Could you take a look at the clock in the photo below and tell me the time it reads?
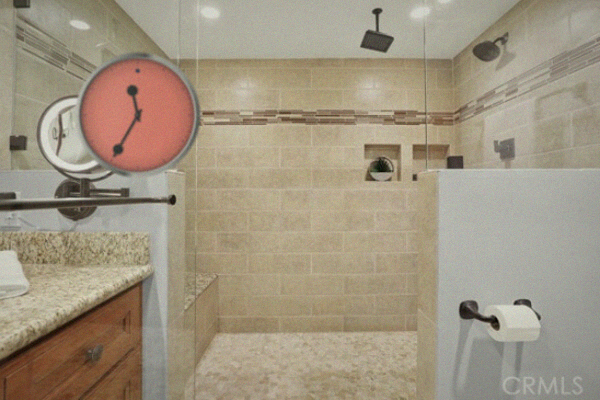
11:35
